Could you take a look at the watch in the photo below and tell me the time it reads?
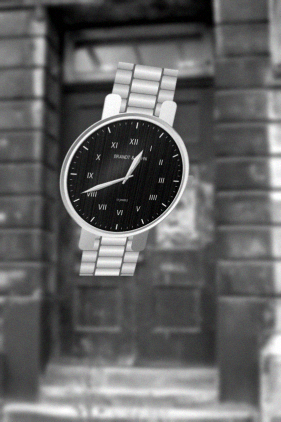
12:41
